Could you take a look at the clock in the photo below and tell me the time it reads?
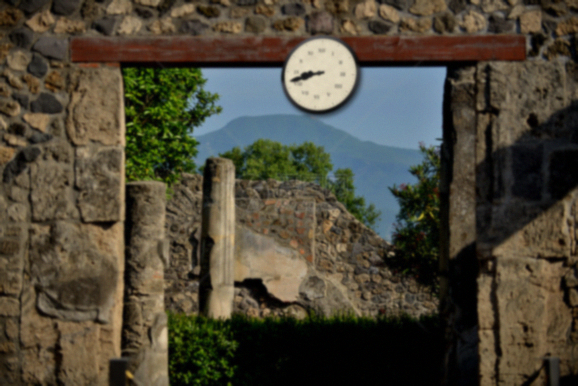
8:42
